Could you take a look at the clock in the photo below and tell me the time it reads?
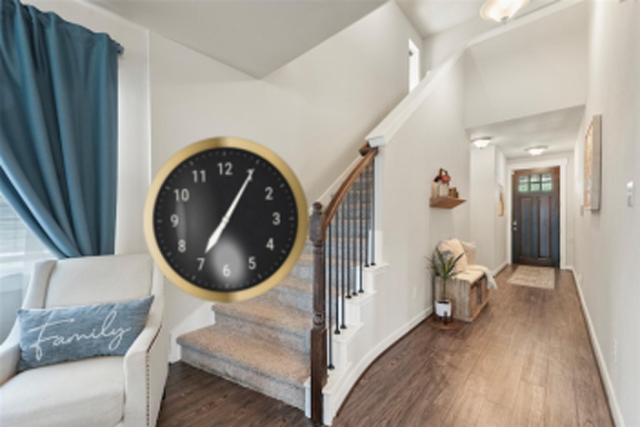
7:05
